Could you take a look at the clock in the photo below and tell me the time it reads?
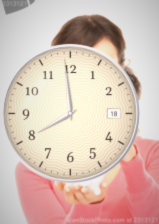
7:59
